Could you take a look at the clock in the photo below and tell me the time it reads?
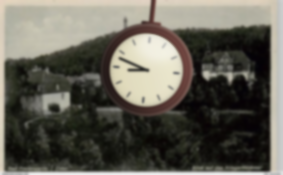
8:48
